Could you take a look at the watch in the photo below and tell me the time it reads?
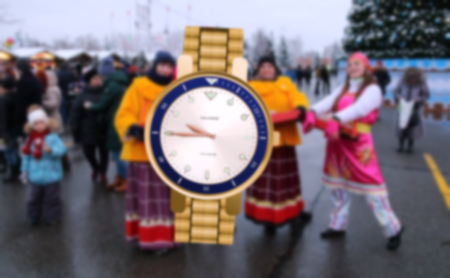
9:45
